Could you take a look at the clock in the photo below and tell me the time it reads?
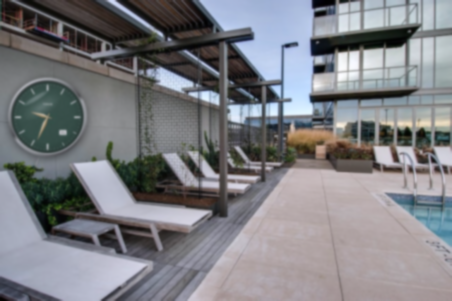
9:34
